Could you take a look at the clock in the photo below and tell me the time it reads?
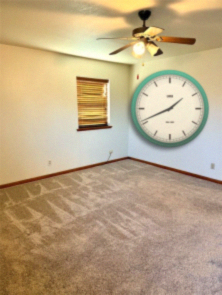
1:41
